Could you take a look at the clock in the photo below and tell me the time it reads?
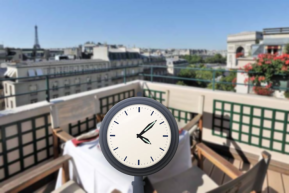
4:08
